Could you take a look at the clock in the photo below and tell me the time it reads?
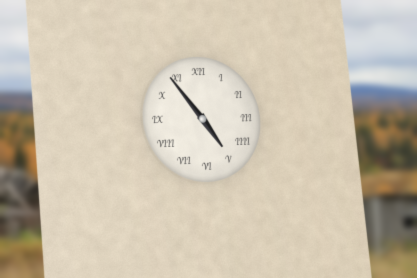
4:54
